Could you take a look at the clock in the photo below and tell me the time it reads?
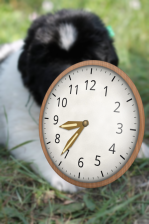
8:36
